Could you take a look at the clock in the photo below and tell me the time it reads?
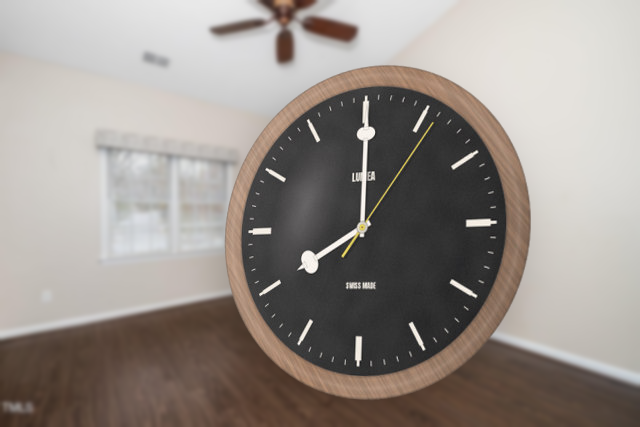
8:00:06
